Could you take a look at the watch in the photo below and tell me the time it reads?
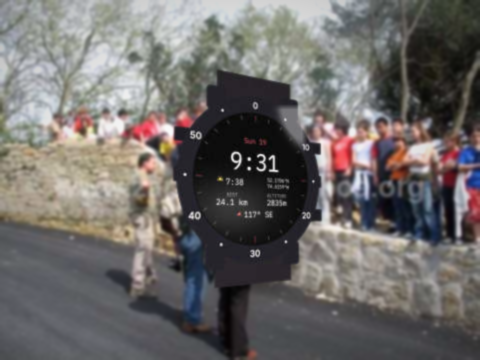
9:31
